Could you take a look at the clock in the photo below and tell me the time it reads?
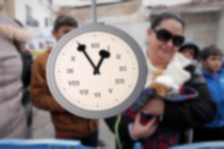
12:55
